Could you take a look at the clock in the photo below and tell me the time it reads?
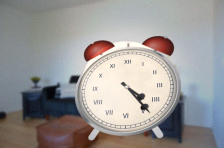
4:24
